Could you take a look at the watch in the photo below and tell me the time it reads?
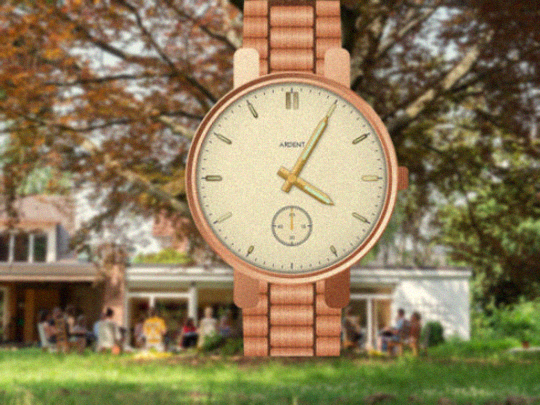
4:05
